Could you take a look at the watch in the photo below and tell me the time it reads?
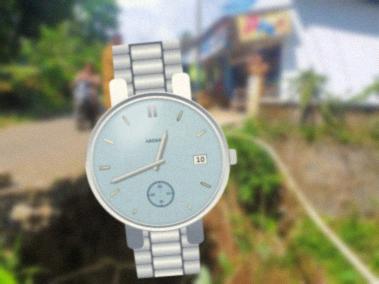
12:42
